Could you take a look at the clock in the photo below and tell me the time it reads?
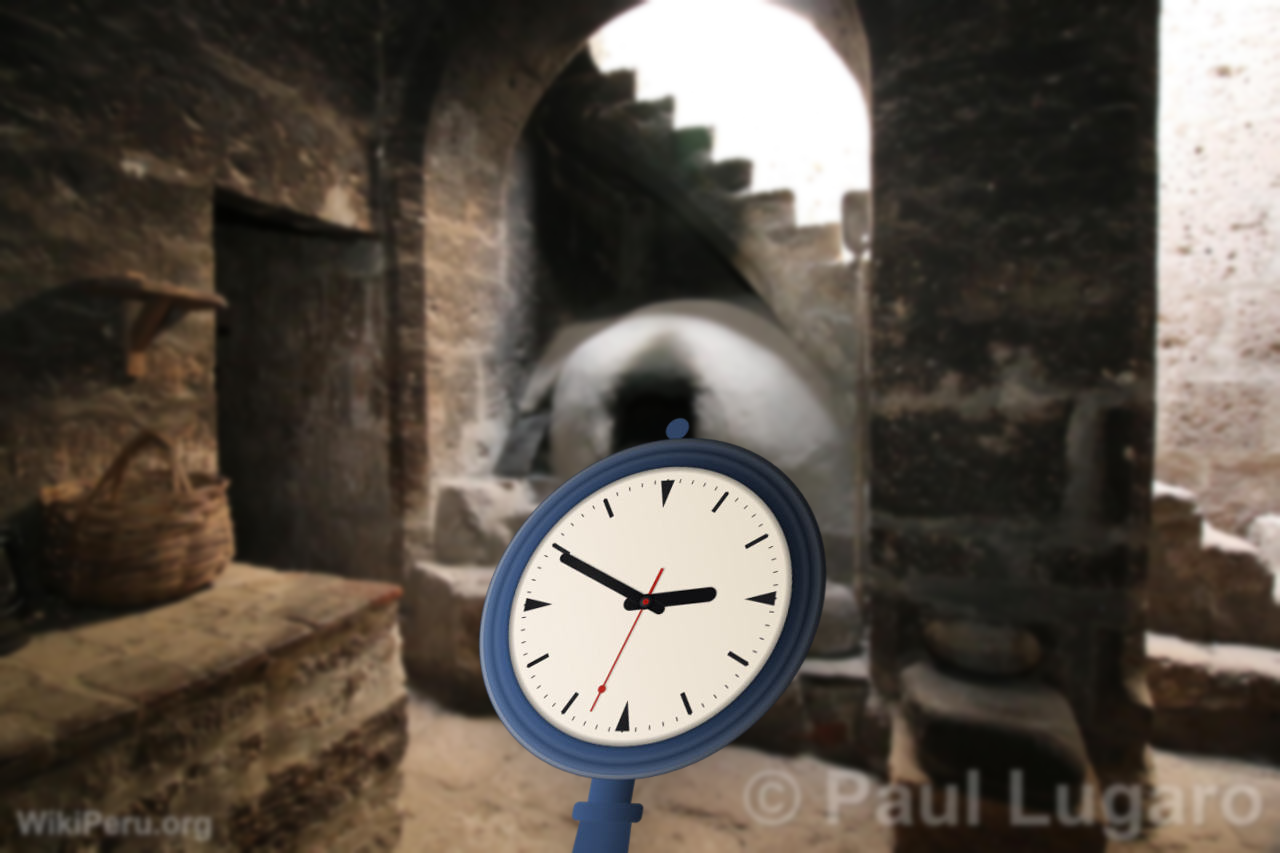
2:49:33
